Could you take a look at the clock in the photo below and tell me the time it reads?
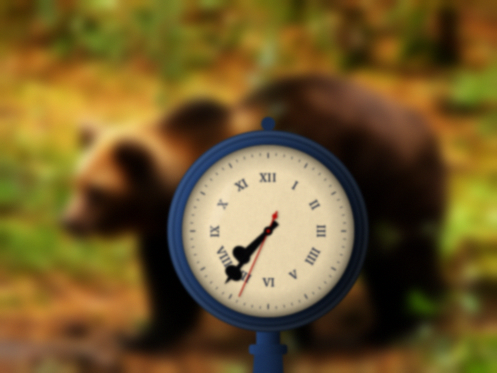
7:36:34
